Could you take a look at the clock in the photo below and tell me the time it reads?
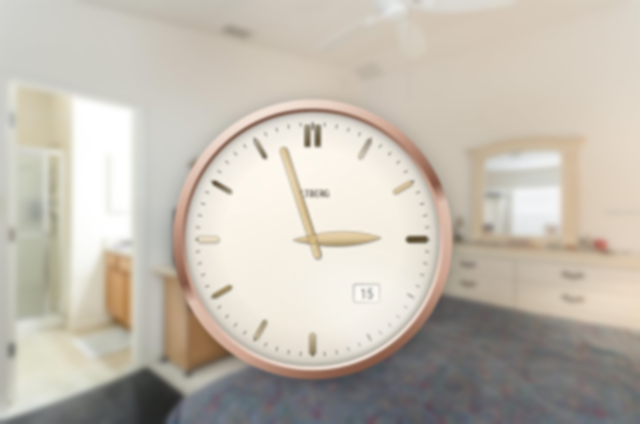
2:57
